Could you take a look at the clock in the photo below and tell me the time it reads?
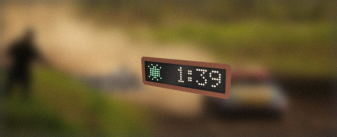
1:39
